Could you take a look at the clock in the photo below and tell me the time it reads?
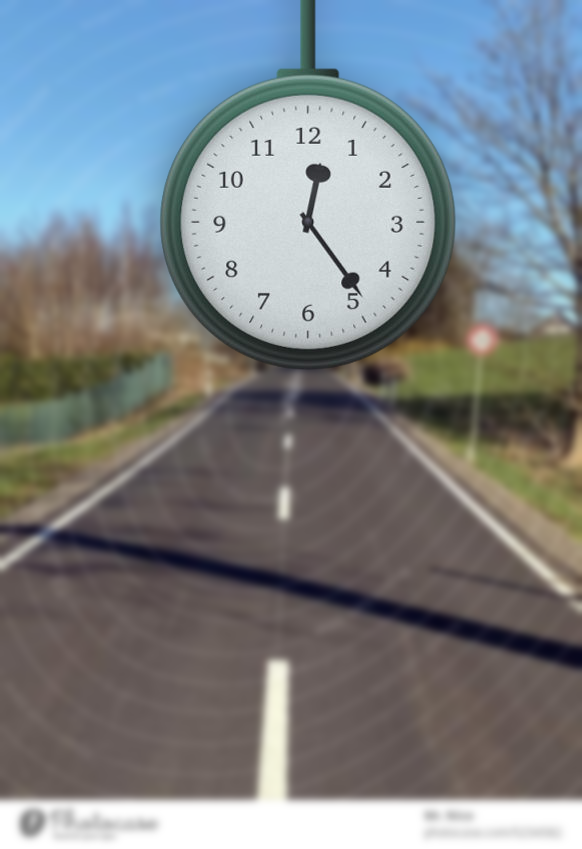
12:24
